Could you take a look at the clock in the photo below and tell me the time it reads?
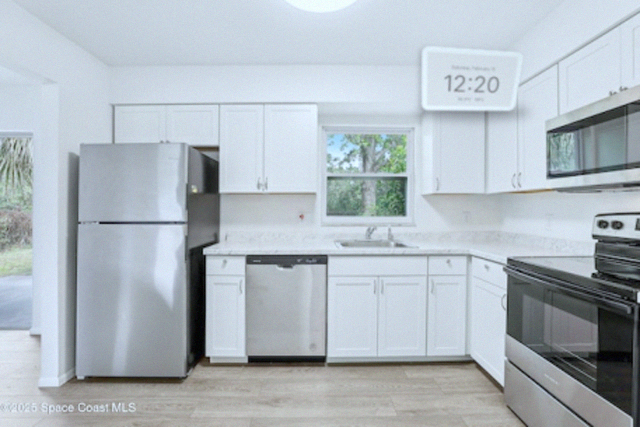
12:20
